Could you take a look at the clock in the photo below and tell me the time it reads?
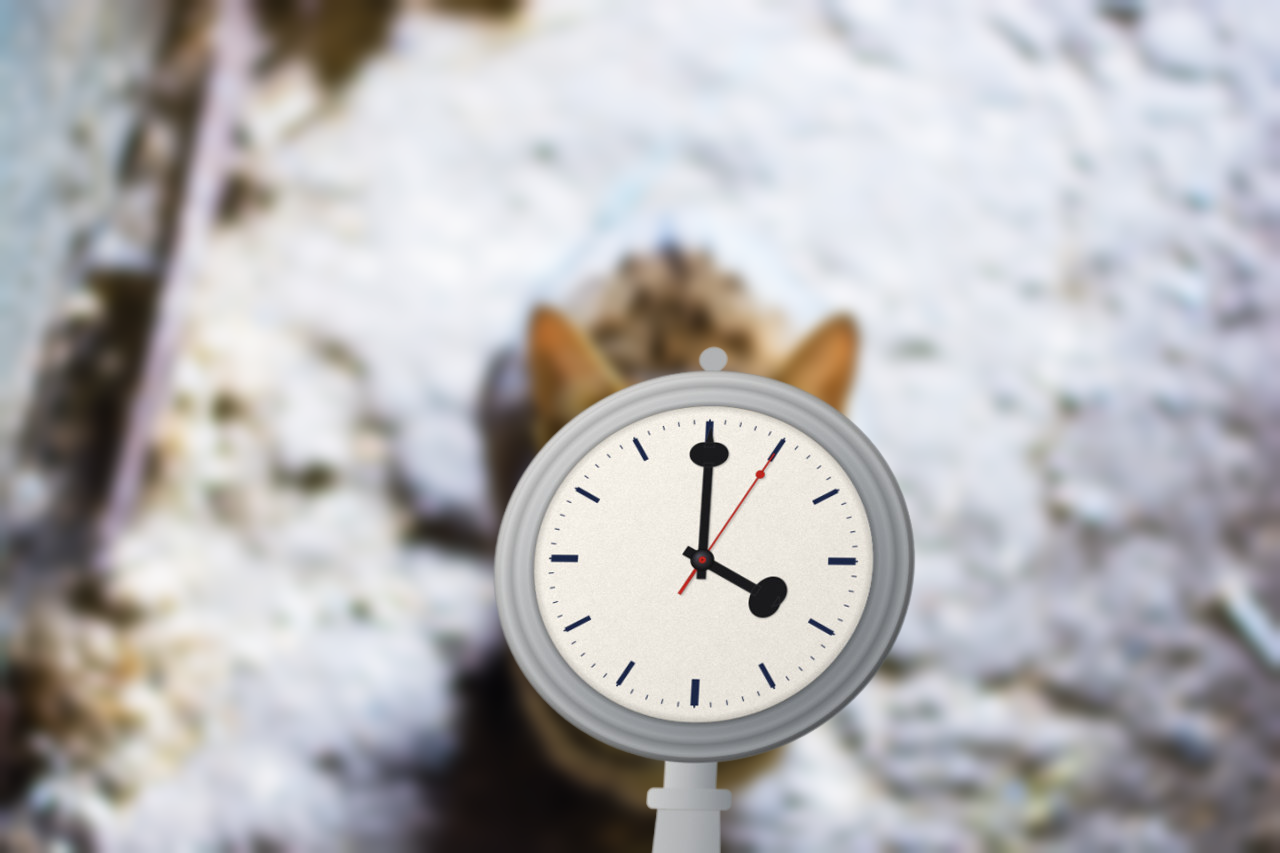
4:00:05
